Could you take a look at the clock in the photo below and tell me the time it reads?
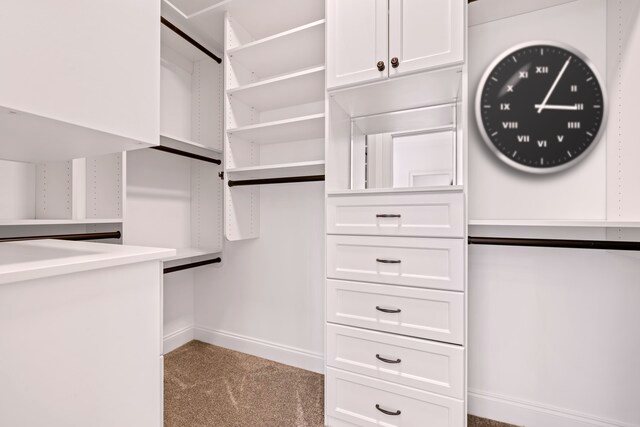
3:05
